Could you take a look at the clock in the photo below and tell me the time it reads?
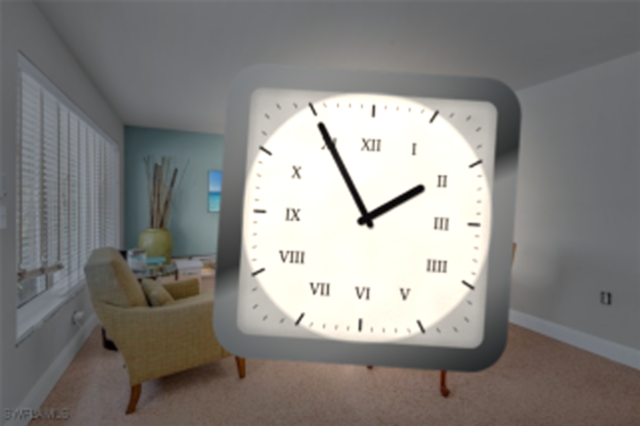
1:55
